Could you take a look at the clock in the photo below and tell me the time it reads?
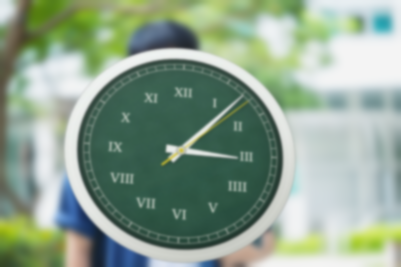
3:07:08
